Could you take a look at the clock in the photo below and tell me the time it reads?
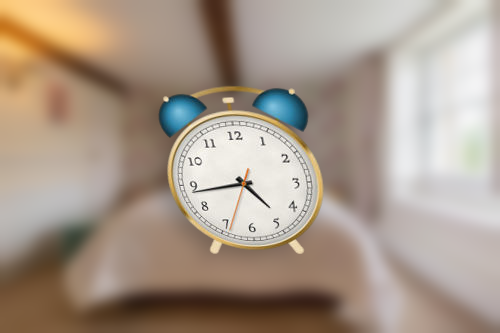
4:43:34
